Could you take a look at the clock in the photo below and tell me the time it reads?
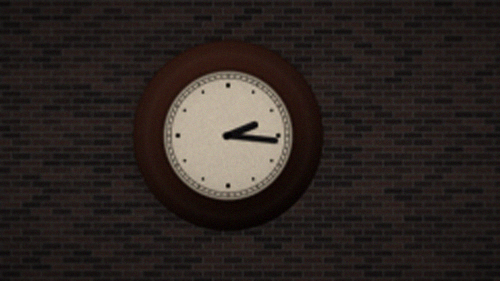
2:16
